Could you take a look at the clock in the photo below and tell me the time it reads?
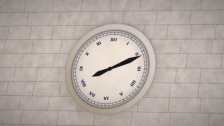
8:11
